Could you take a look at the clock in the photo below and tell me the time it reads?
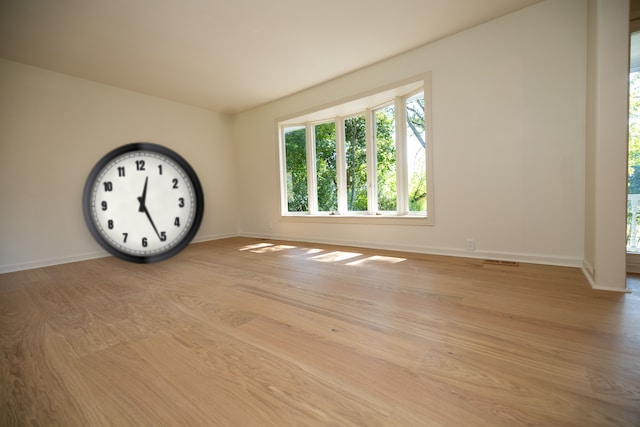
12:26
